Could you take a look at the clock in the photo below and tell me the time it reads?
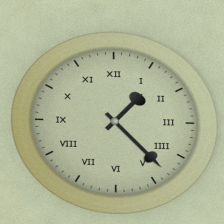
1:23
